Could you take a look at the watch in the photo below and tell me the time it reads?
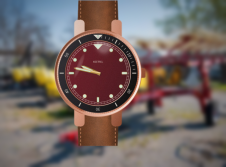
9:47
